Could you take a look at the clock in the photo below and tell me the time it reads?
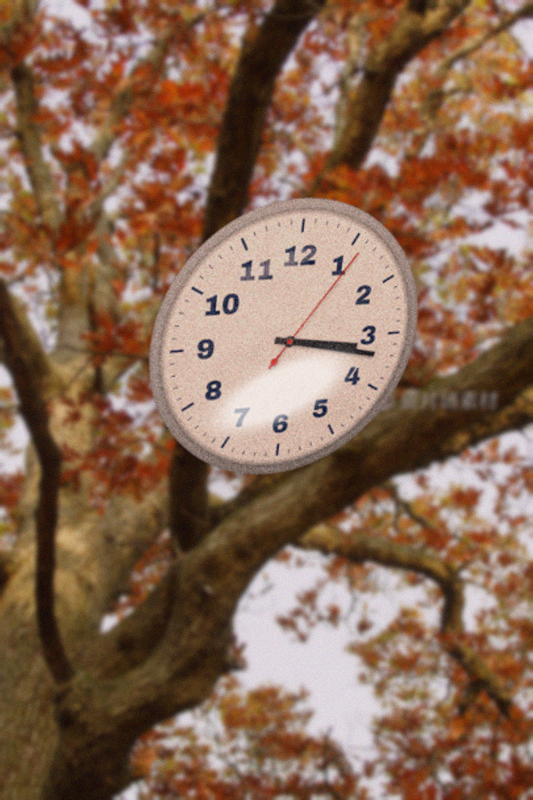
3:17:06
